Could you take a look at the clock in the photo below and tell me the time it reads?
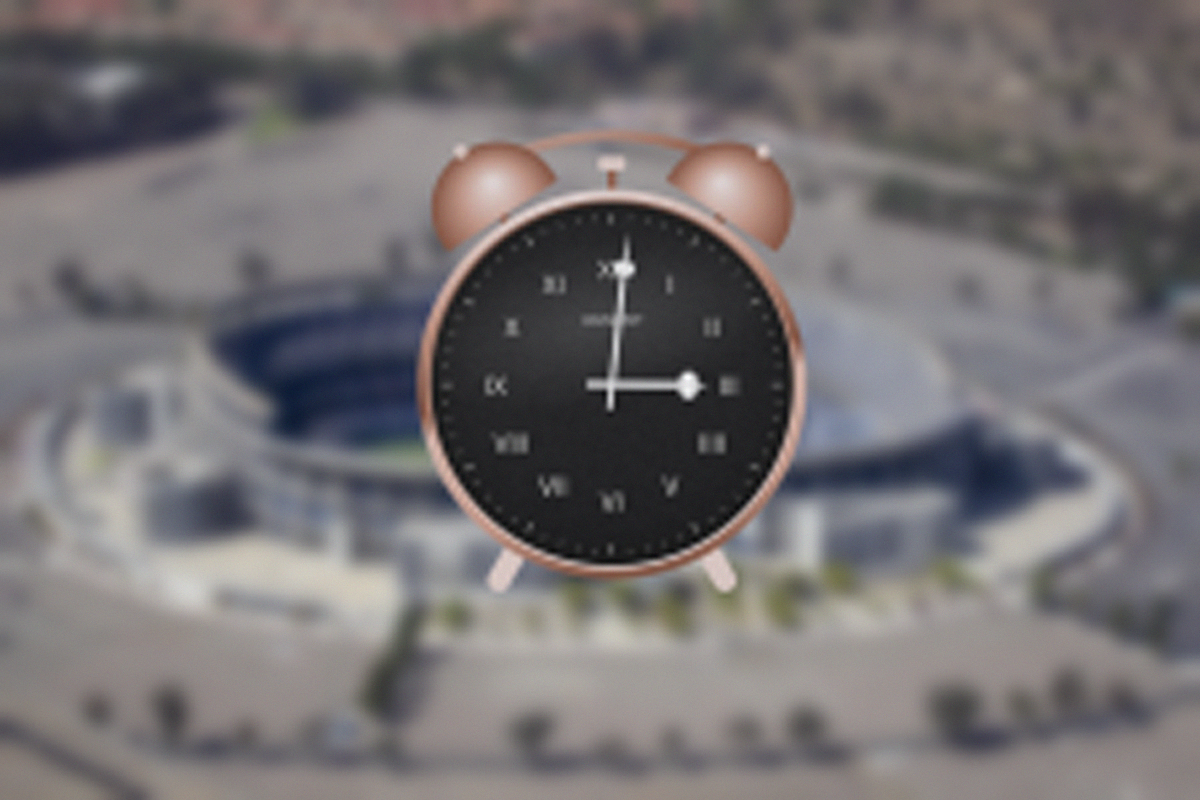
3:01
